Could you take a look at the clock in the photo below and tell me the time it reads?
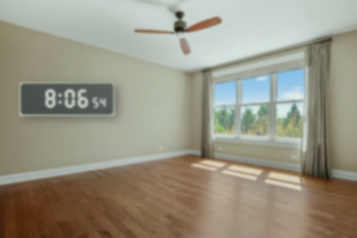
8:06
